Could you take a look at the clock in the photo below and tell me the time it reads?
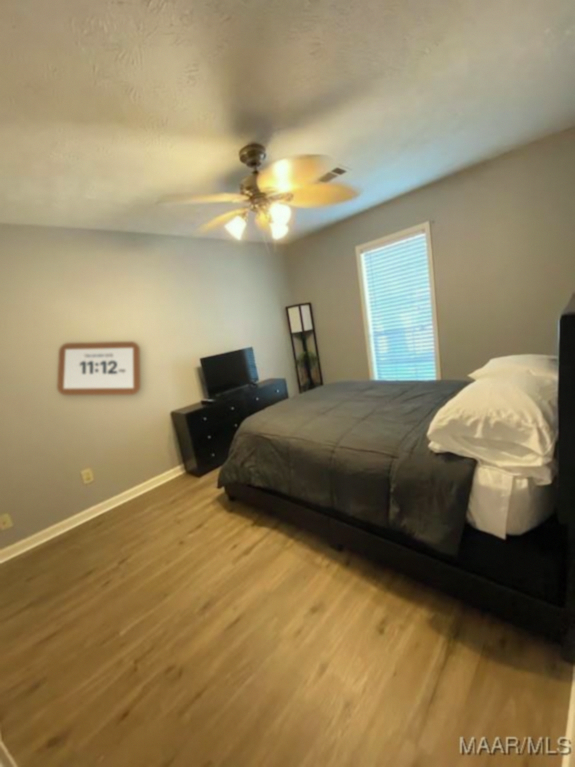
11:12
